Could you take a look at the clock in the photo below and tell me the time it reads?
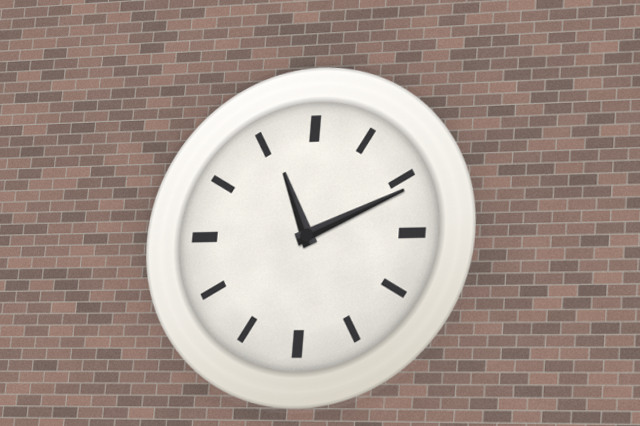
11:11
